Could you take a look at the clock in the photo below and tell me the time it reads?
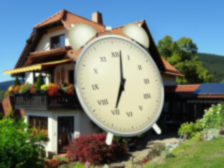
7:02
